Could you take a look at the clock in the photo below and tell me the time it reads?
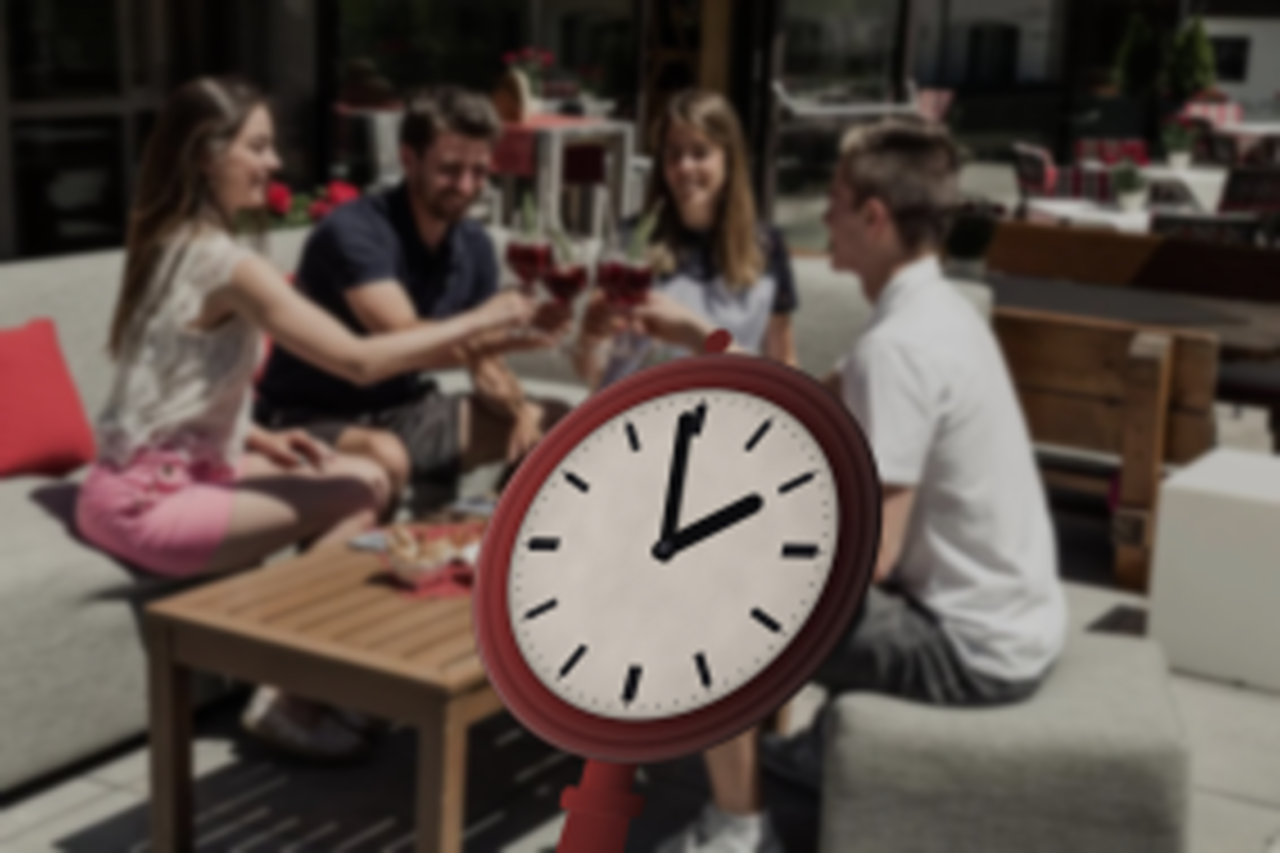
1:59
